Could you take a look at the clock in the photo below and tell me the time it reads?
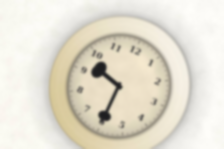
9:30
